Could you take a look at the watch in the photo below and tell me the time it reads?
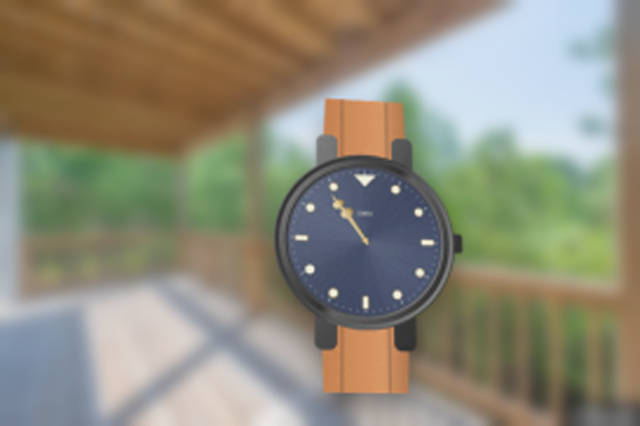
10:54
